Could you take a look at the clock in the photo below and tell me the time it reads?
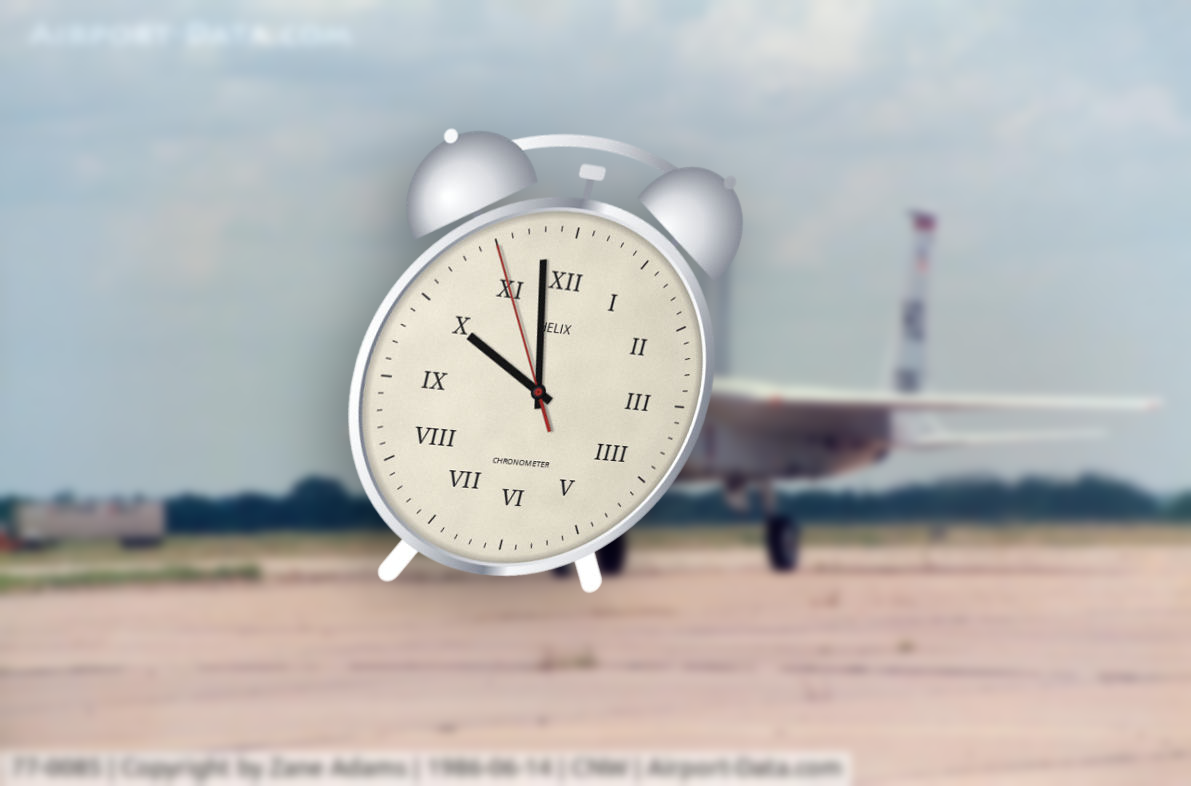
9:57:55
